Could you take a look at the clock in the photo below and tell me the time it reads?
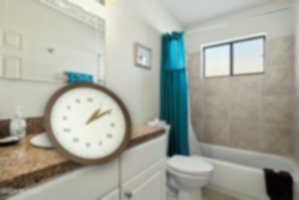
1:09
